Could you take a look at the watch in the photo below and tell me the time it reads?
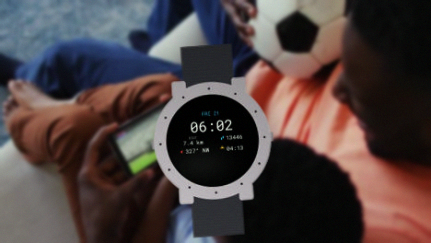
6:02
